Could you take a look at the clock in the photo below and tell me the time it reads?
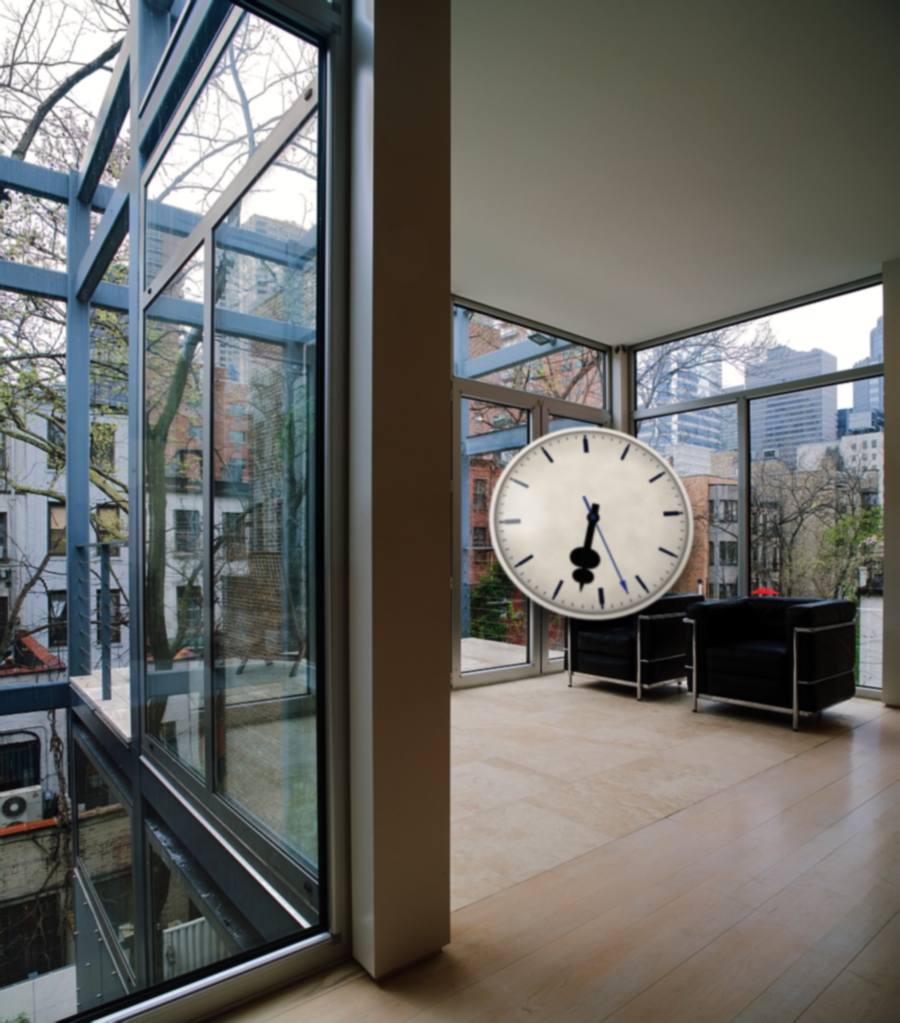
6:32:27
